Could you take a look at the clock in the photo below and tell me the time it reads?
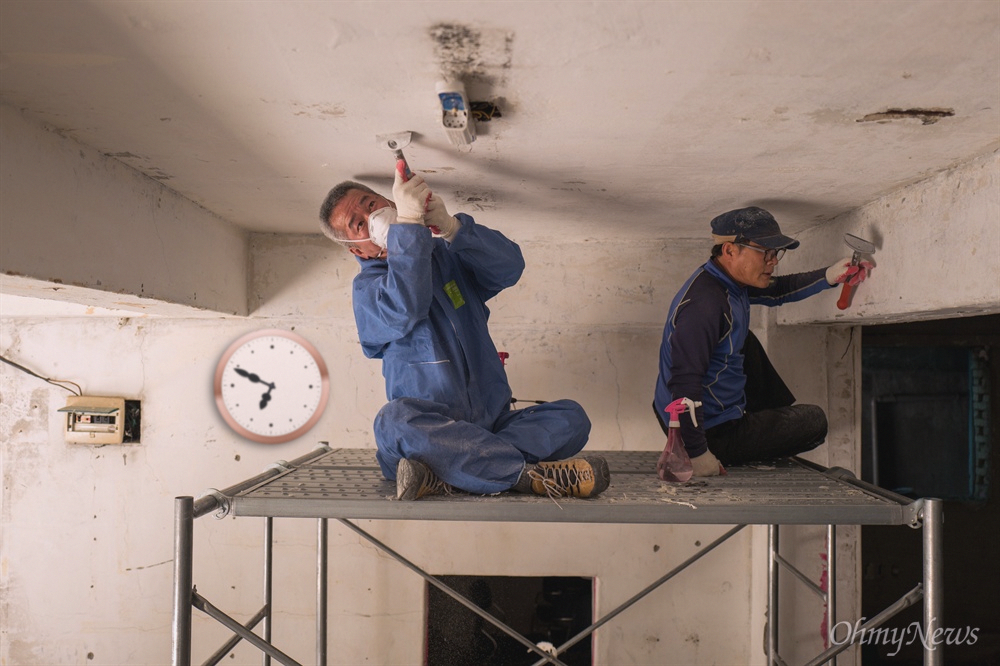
6:49
